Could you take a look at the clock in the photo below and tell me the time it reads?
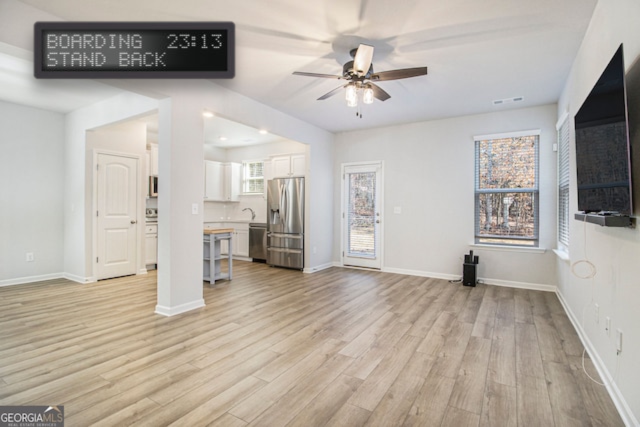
23:13
